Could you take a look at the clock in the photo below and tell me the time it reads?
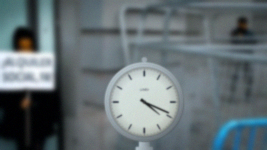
4:19
